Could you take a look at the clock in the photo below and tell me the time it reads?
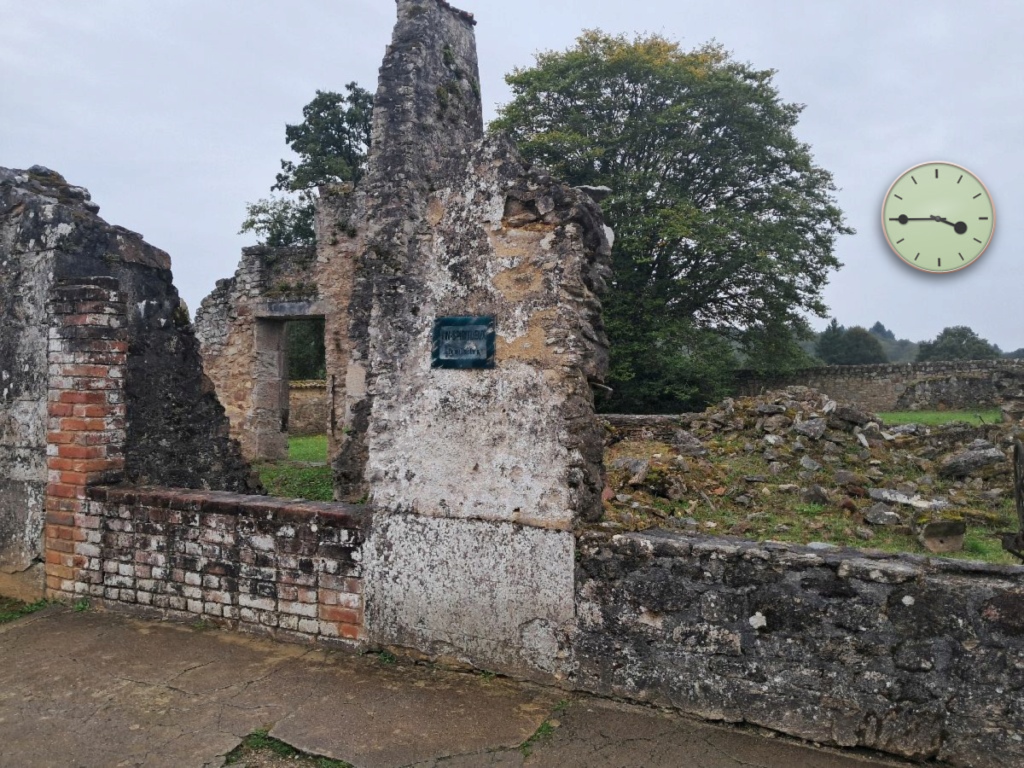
3:45
